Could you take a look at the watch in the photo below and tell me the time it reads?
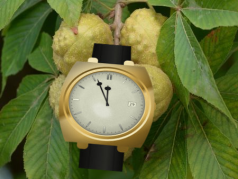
11:56
